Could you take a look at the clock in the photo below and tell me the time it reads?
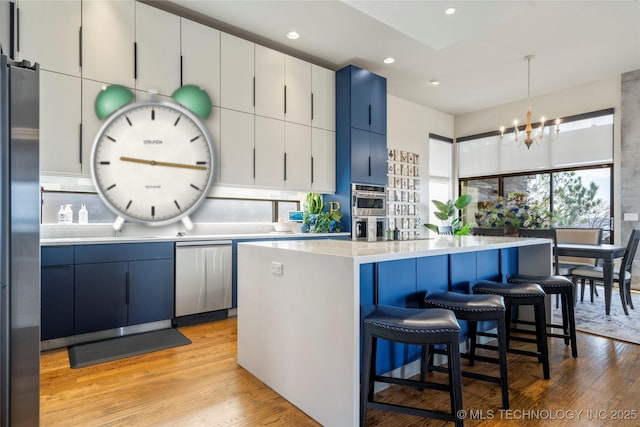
9:16
